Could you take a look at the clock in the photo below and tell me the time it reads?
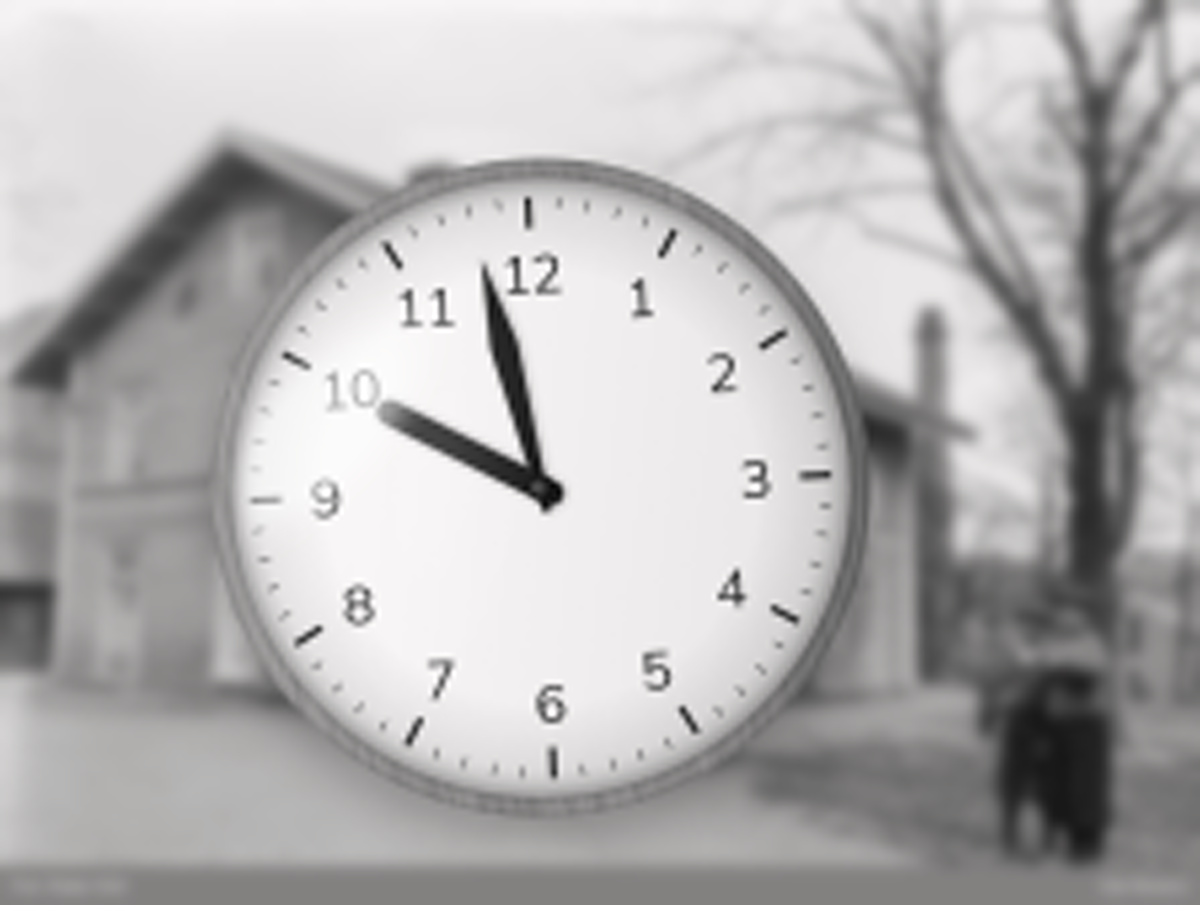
9:58
